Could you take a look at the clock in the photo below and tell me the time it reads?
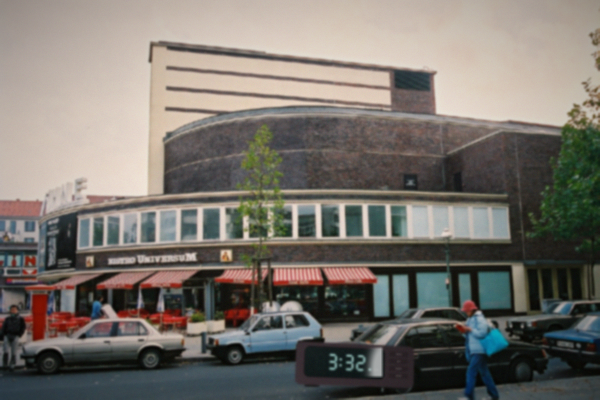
3:32
